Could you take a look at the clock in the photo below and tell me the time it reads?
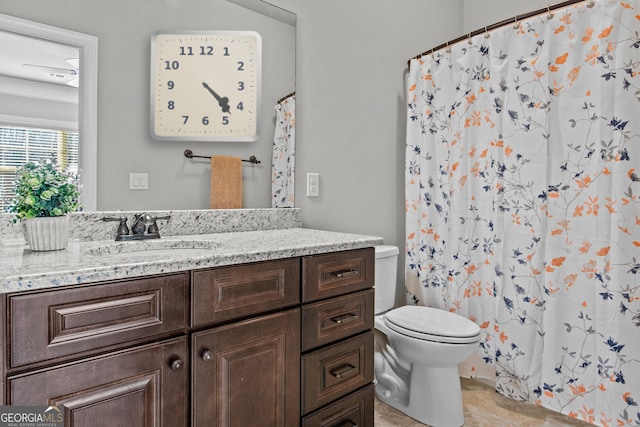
4:23
